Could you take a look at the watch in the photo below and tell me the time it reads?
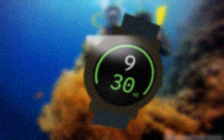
9:30
